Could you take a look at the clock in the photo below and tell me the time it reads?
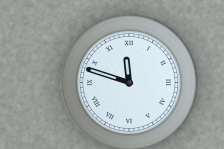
11:48
